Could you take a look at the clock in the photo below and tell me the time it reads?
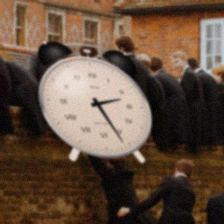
2:26
